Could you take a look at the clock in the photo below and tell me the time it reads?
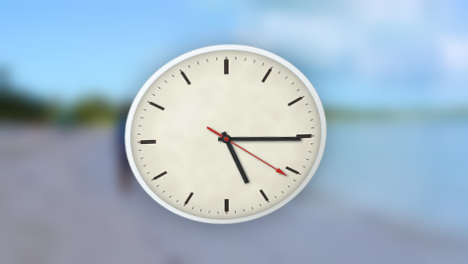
5:15:21
